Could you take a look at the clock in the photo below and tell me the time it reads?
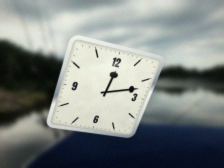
12:12
